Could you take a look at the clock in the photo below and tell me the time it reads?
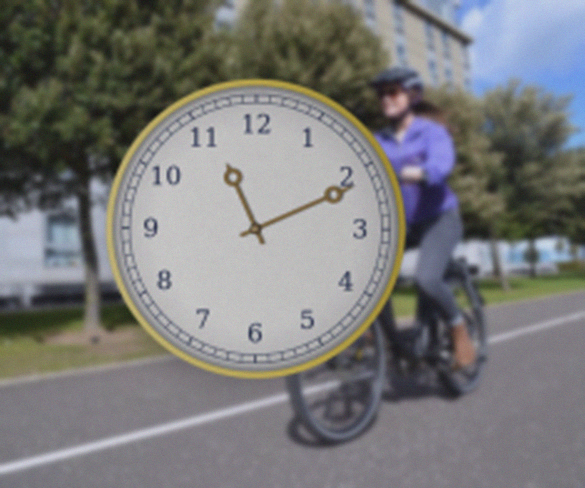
11:11
